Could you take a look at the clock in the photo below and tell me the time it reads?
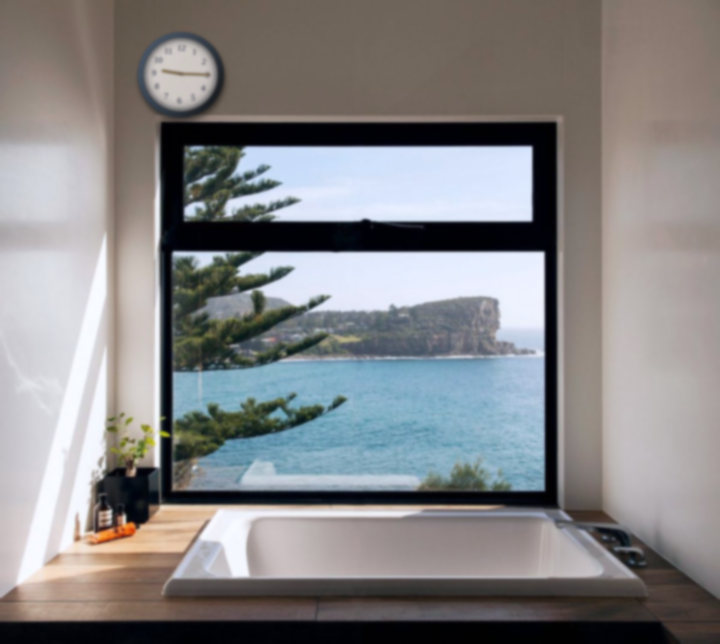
9:15
